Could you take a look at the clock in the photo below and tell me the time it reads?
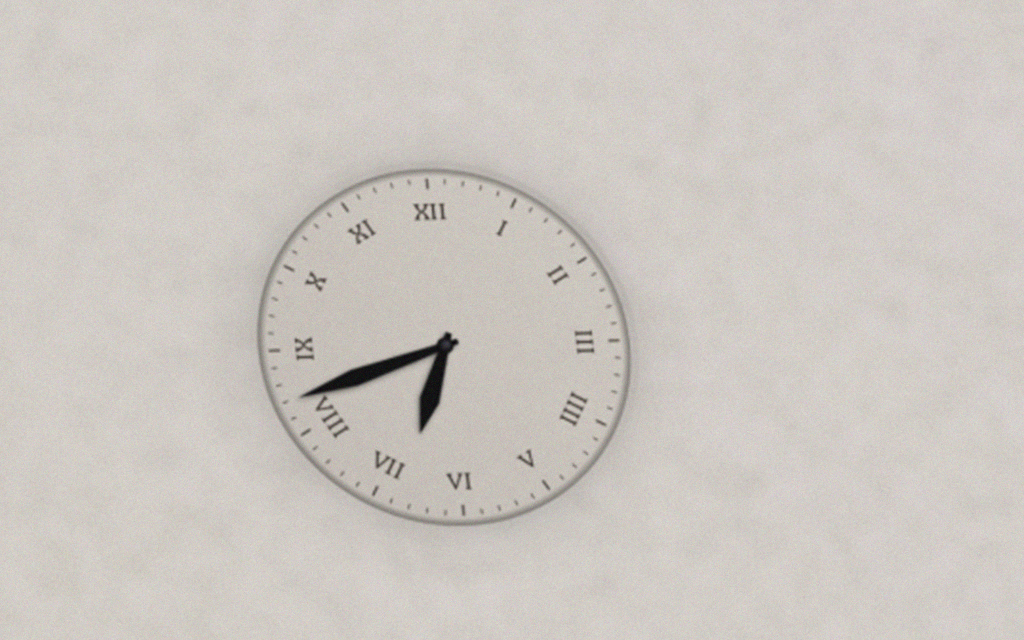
6:42
